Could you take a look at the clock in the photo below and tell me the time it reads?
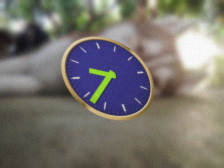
9:38
